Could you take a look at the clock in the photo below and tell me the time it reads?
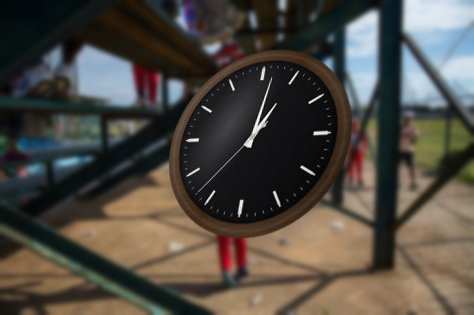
1:01:37
